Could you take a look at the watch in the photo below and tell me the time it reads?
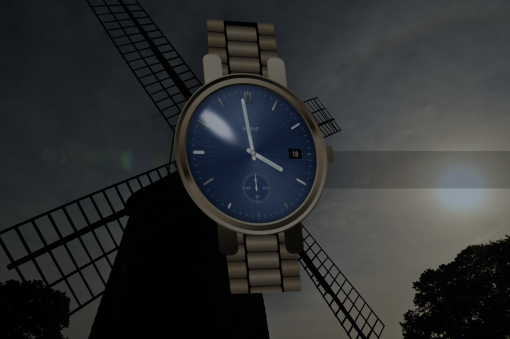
3:59
